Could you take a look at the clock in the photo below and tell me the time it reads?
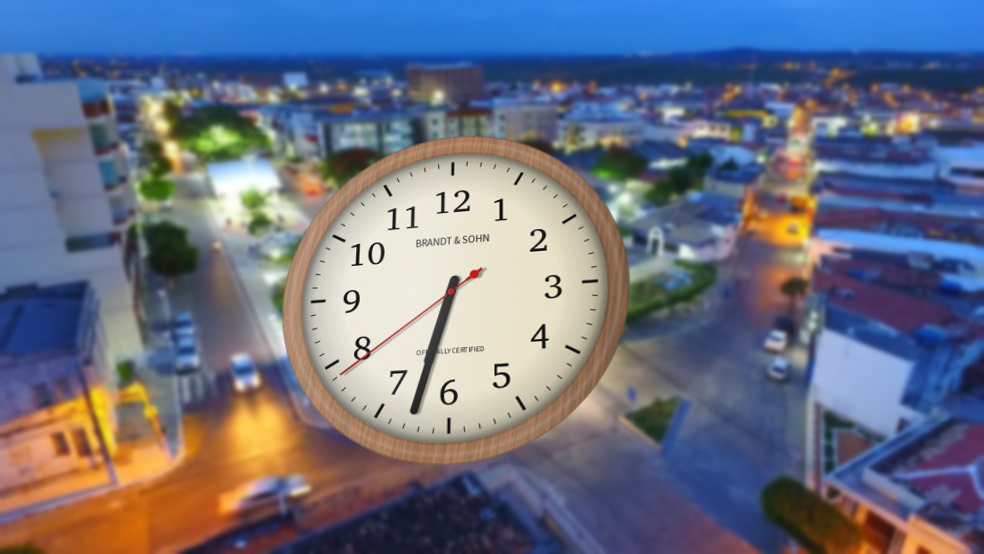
6:32:39
